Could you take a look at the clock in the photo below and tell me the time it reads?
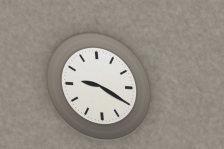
9:20
